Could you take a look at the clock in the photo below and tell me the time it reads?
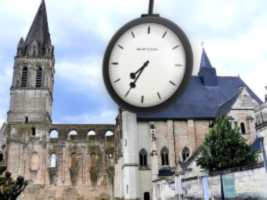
7:35
